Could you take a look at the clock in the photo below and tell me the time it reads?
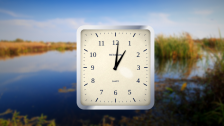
1:01
